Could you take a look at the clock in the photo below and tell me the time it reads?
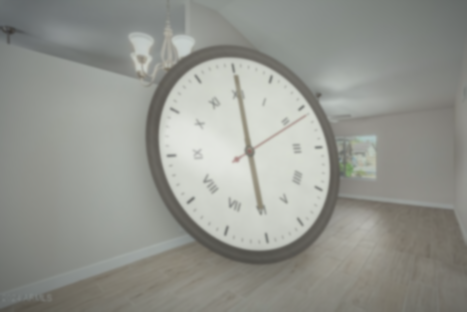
6:00:11
